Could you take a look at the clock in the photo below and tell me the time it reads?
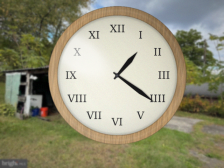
1:21
